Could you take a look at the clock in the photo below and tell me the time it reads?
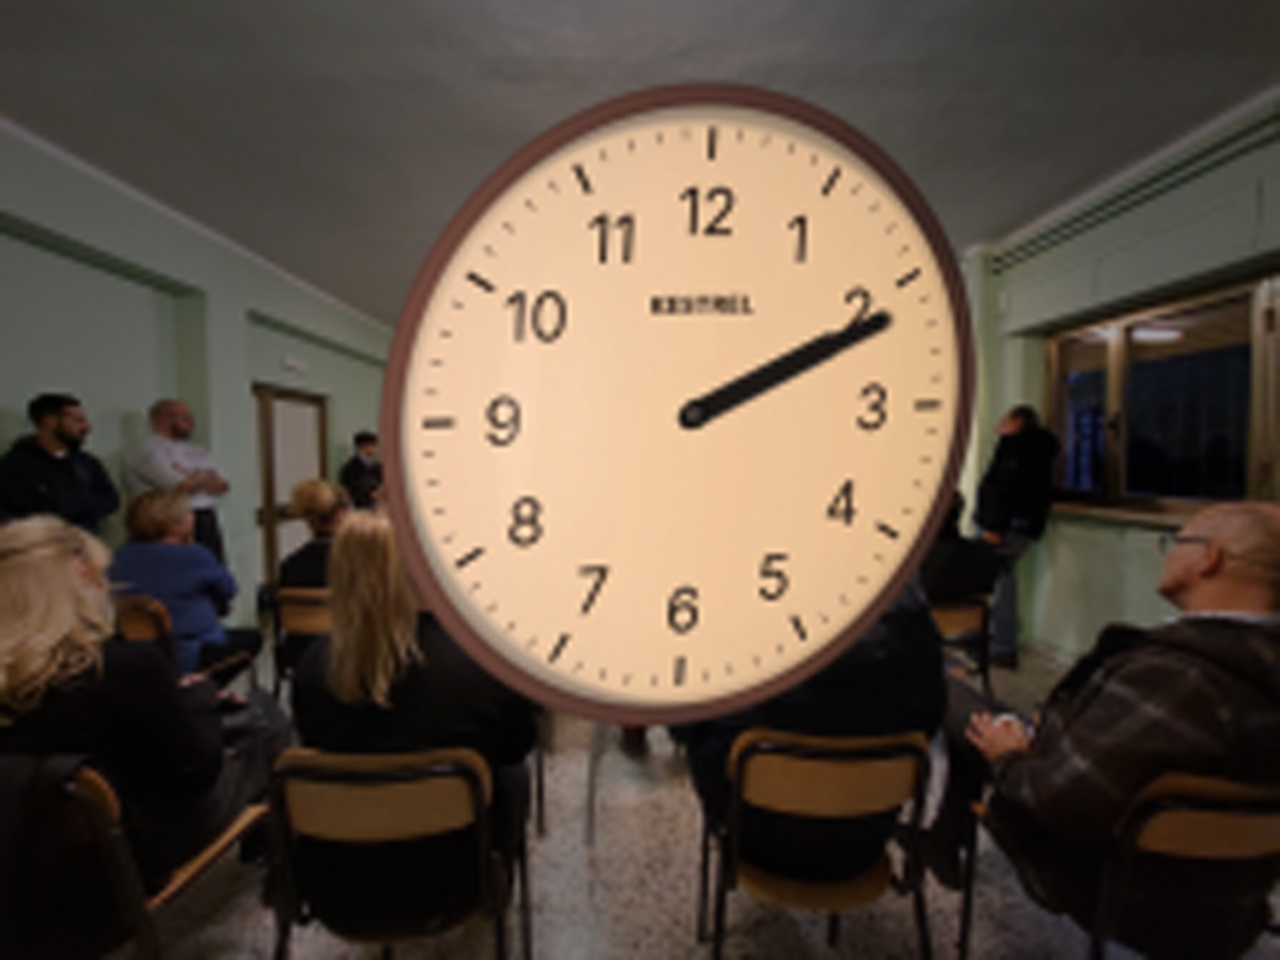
2:11
